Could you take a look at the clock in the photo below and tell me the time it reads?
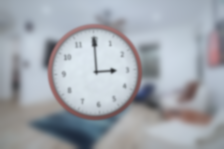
3:00
